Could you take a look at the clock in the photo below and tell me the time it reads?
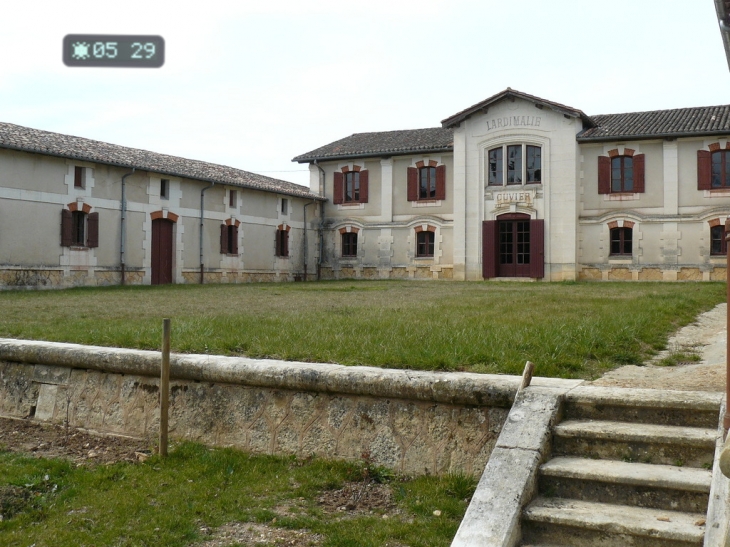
5:29
